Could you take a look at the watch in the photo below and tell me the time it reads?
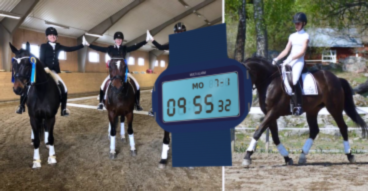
9:55:32
